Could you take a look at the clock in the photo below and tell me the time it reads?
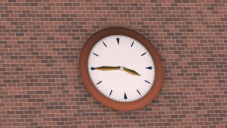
3:45
